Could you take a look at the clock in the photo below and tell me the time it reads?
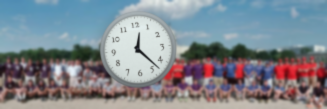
12:23
